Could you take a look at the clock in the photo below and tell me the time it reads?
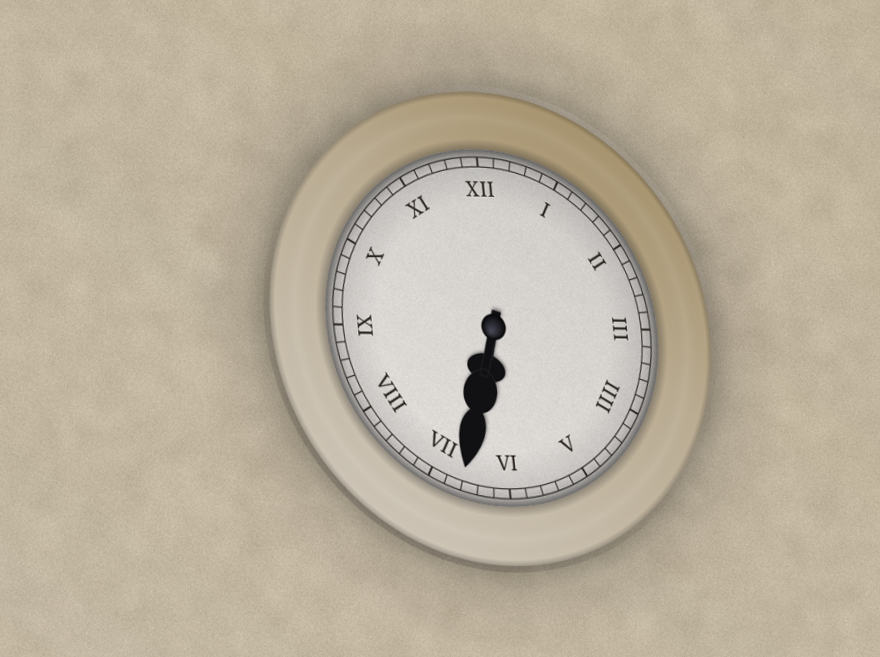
6:33
